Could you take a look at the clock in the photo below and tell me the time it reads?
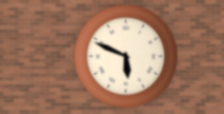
5:49
